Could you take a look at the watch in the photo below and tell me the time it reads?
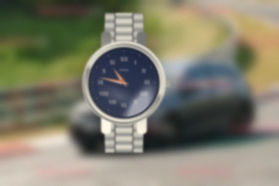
10:47
